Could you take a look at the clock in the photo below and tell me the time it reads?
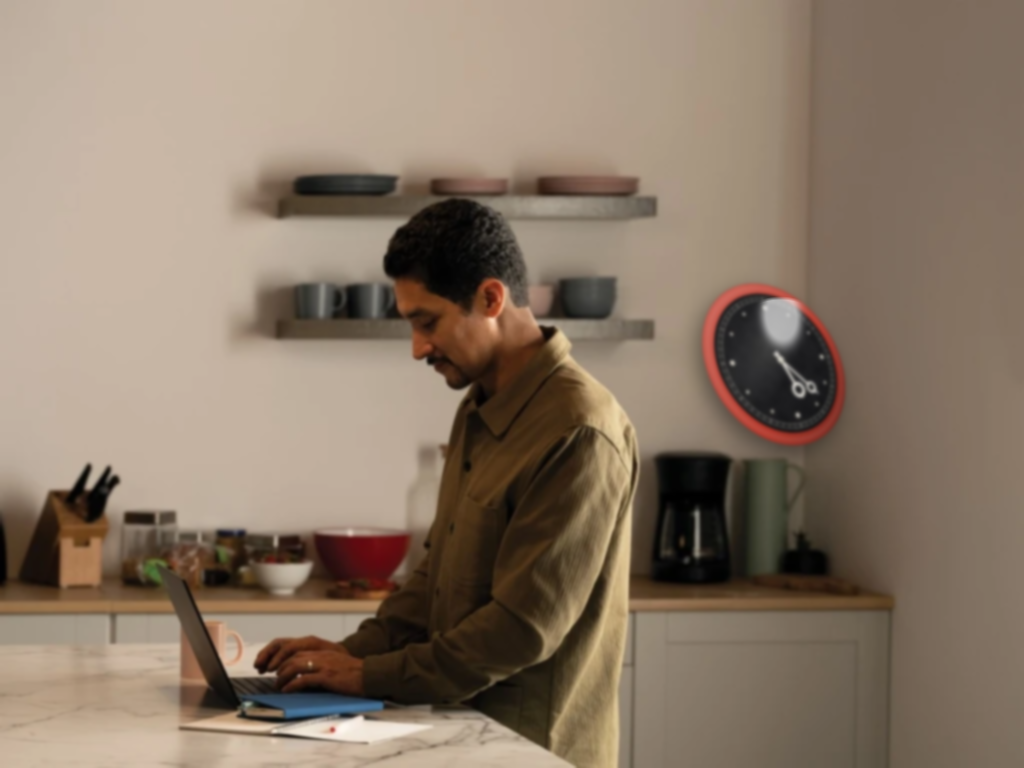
5:23
